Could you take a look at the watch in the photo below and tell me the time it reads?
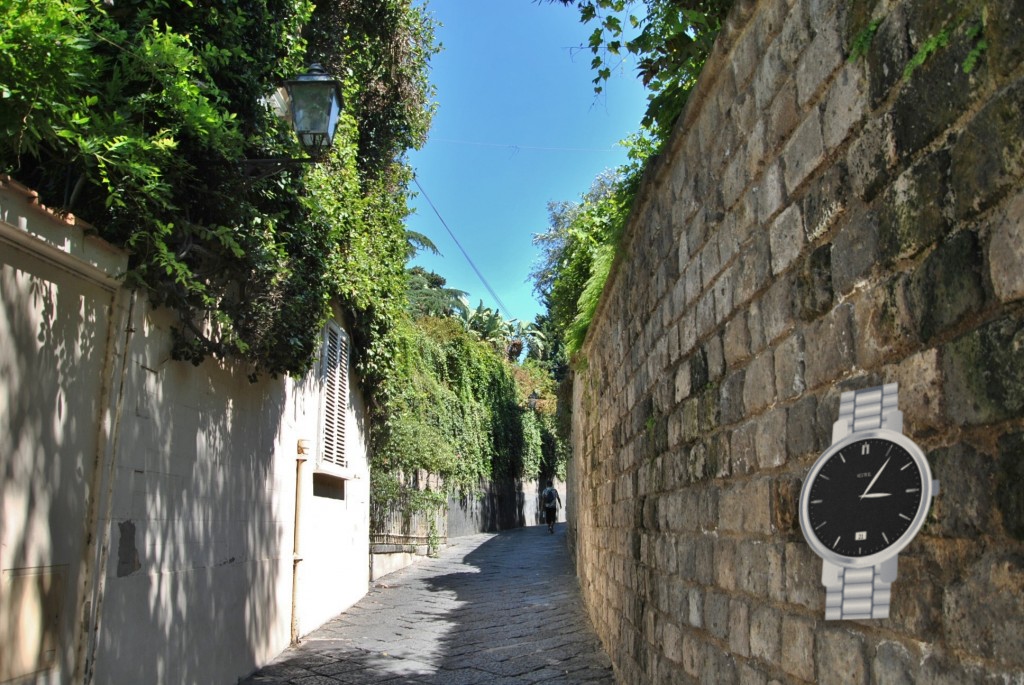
3:06
